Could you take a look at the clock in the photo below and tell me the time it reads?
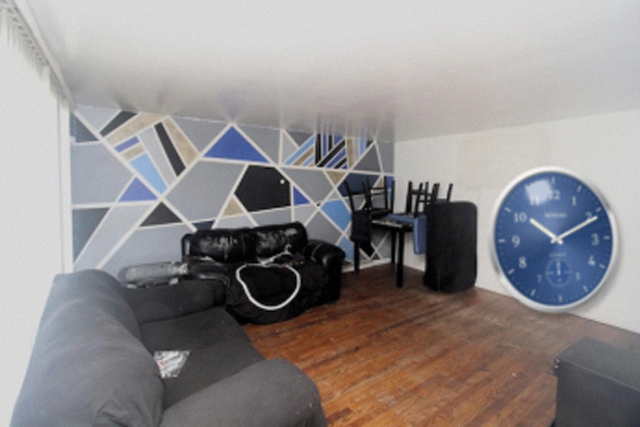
10:11
